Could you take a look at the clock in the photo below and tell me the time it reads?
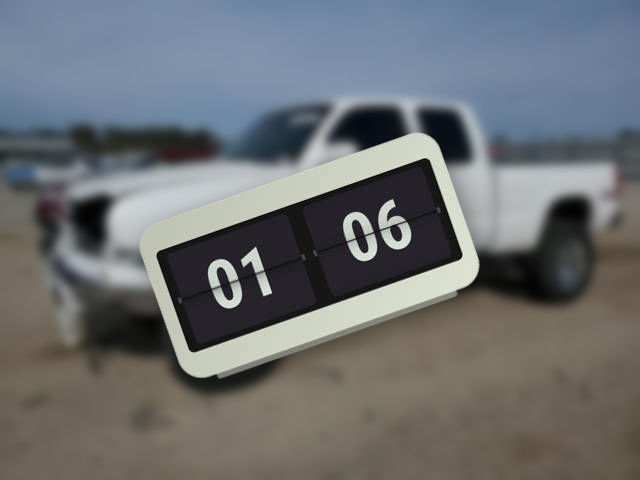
1:06
